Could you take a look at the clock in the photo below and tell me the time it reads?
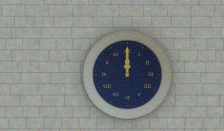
12:00
